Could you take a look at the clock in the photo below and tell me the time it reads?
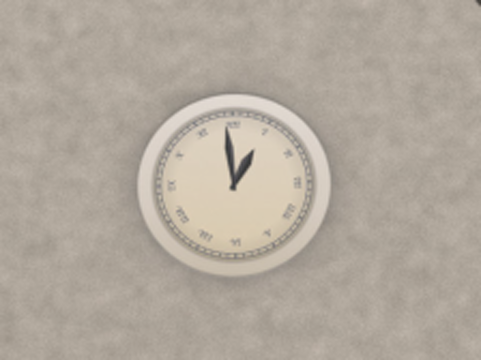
12:59
